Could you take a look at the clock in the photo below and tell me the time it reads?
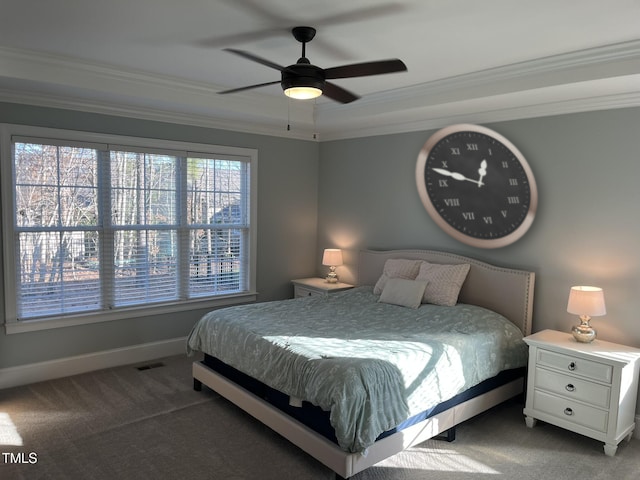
12:48
